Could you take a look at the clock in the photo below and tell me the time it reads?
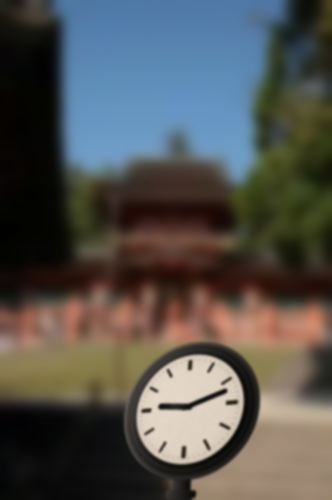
9:12
